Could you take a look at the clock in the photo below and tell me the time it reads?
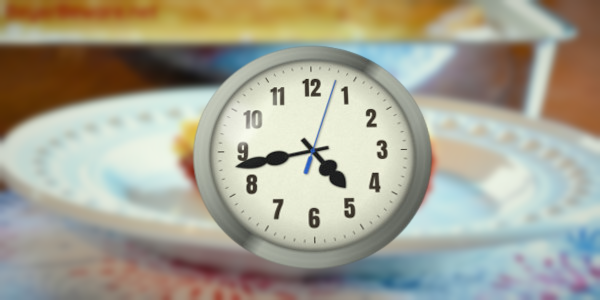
4:43:03
